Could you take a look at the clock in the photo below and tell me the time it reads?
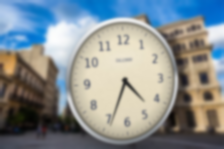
4:34
